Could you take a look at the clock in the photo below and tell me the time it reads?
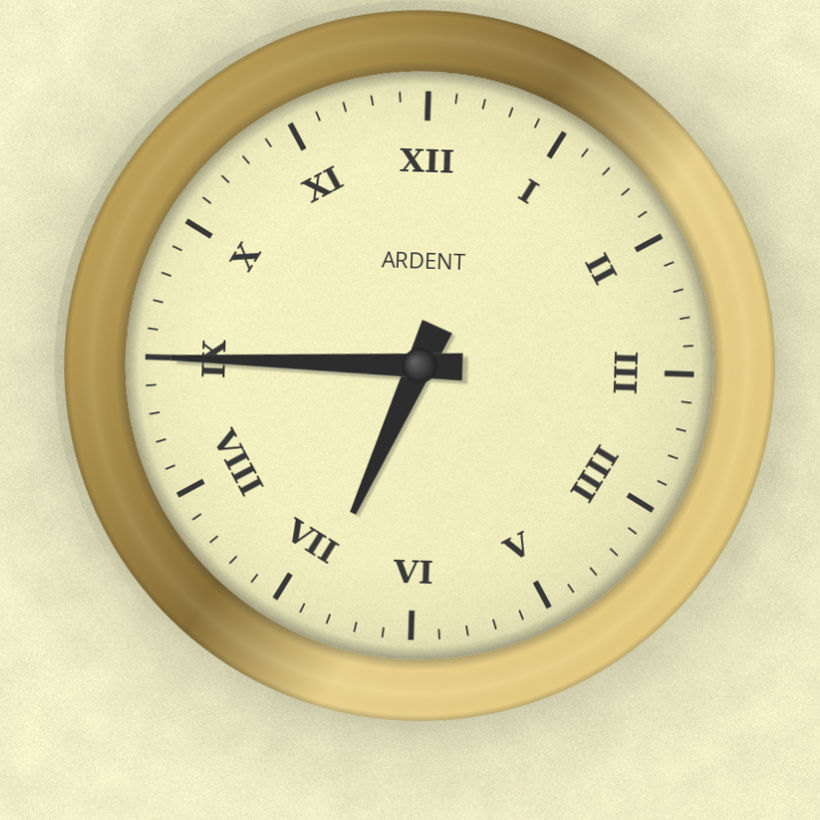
6:45
